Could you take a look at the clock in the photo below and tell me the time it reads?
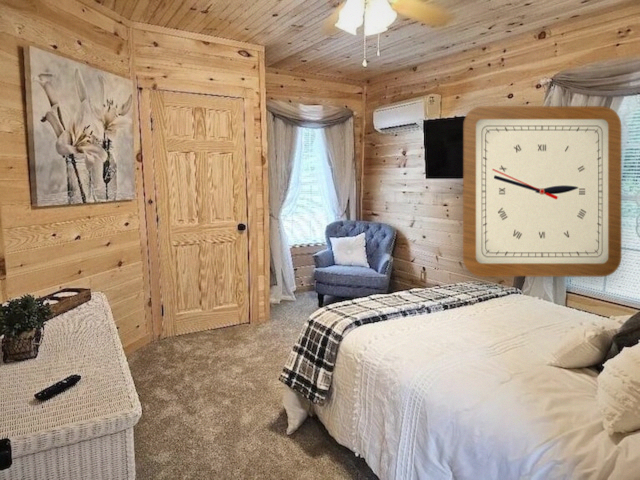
2:47:49
